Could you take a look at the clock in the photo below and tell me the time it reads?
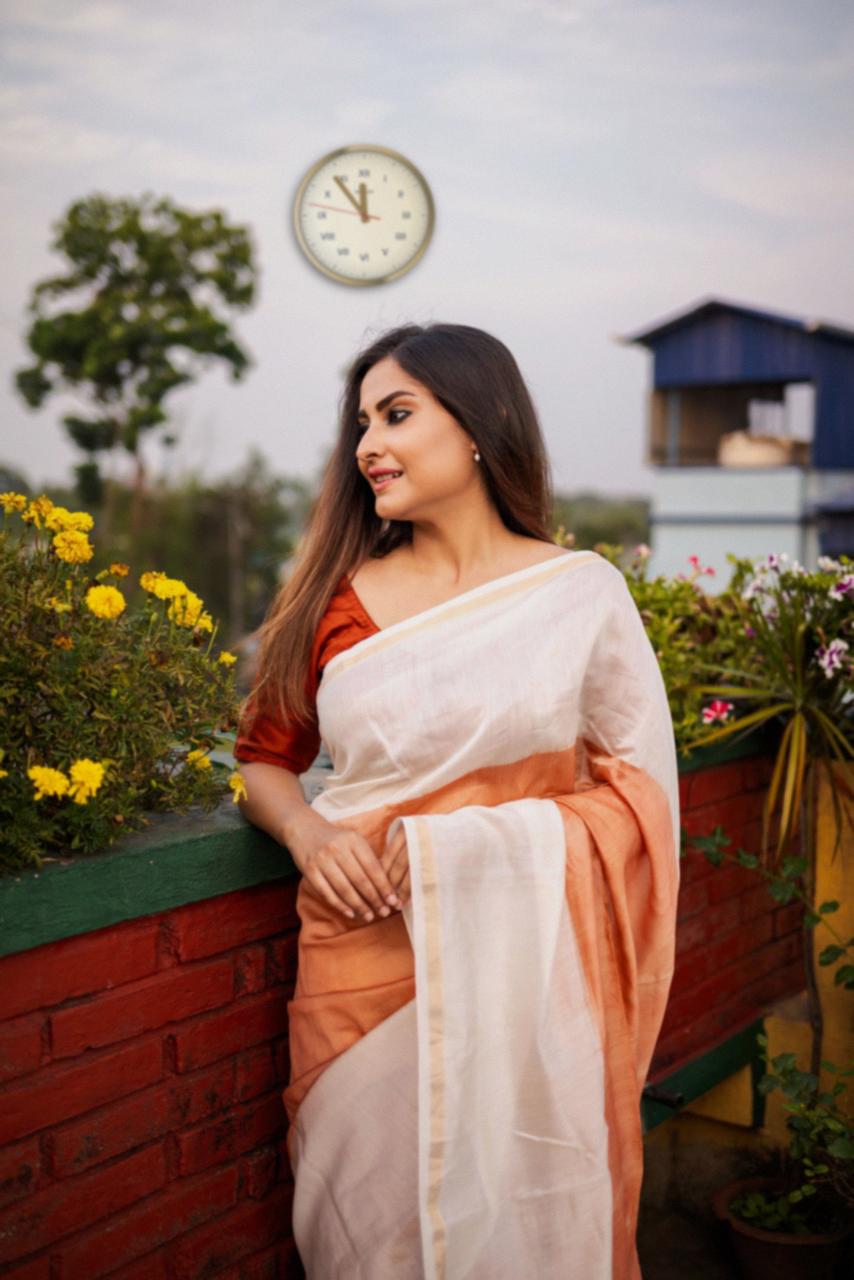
11:53:47
